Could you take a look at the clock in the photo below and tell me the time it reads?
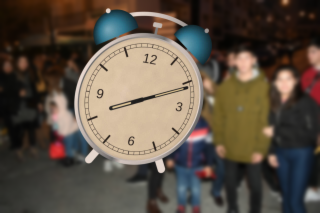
8:11
